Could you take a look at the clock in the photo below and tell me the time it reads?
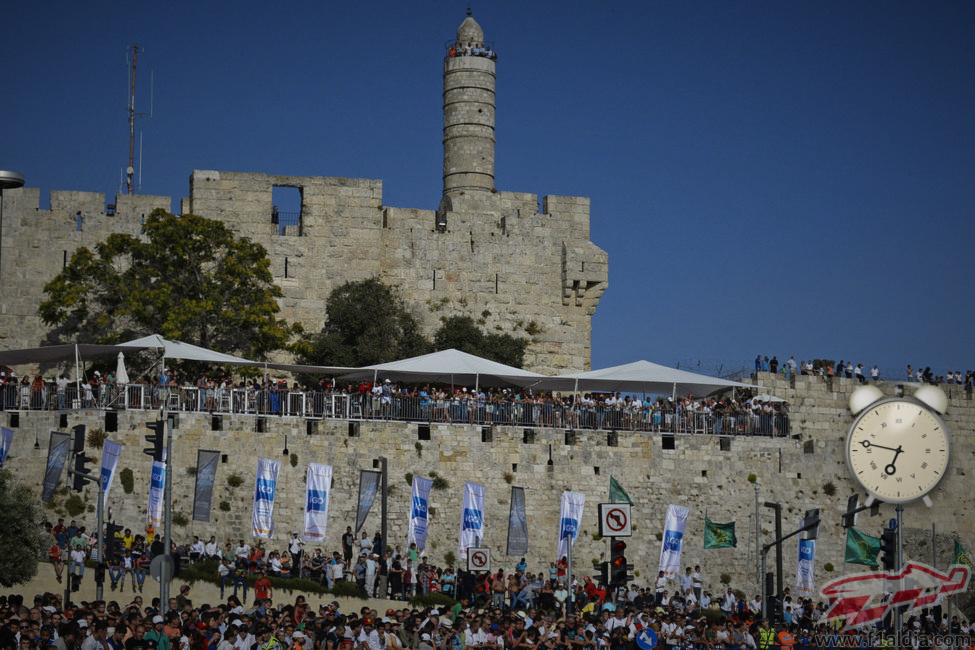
6:47
